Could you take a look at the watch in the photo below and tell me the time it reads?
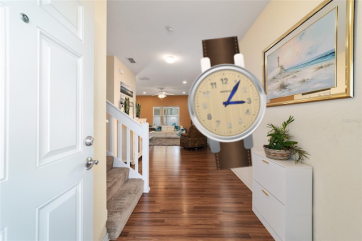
3:06
